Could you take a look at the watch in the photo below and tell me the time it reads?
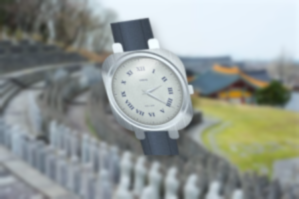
2:21
